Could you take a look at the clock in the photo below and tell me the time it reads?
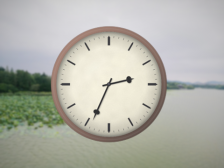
2:34
